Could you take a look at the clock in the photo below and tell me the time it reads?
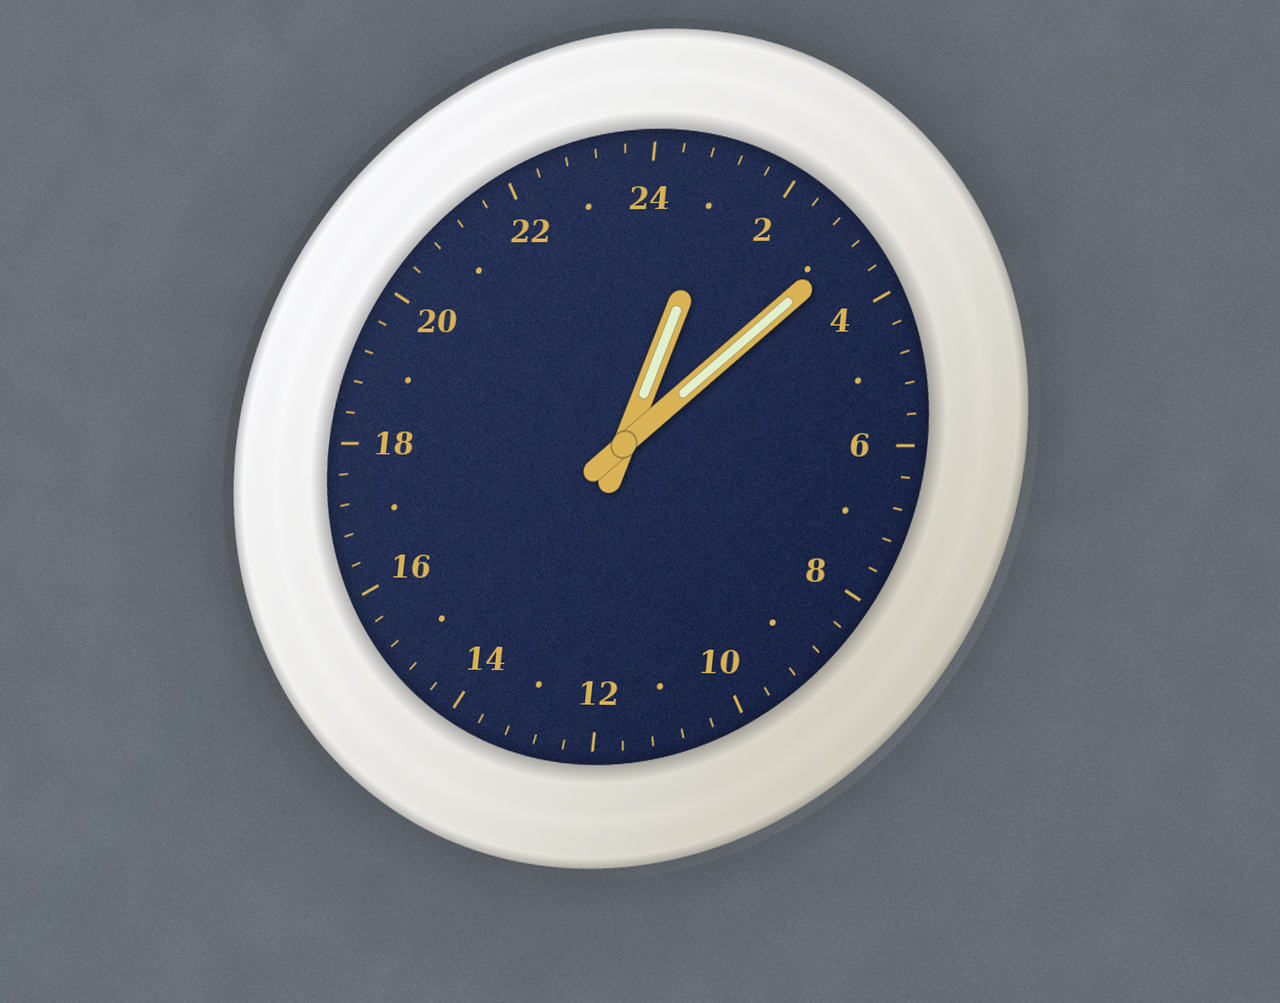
1:08
